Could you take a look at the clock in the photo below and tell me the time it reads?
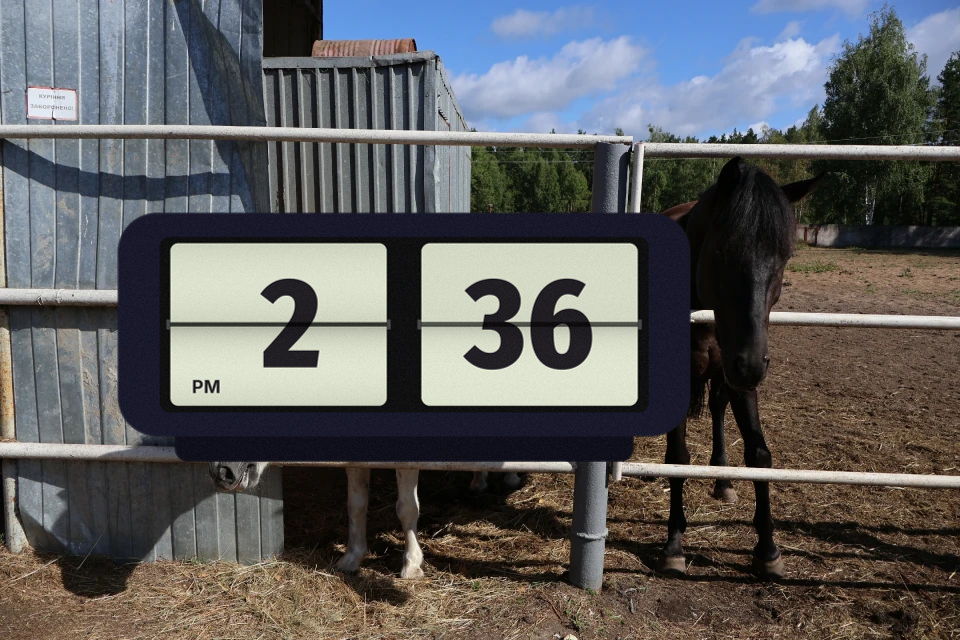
2:36
